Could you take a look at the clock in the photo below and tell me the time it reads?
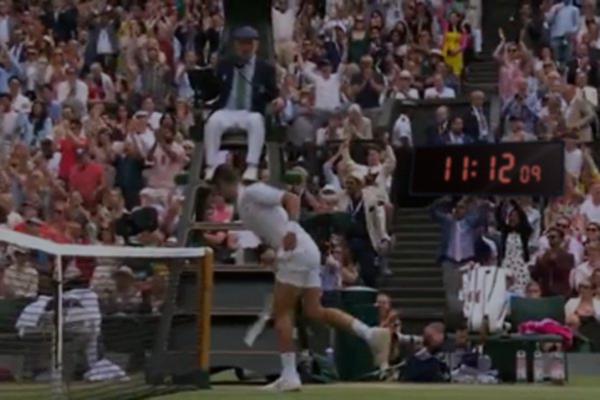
11:12:09
